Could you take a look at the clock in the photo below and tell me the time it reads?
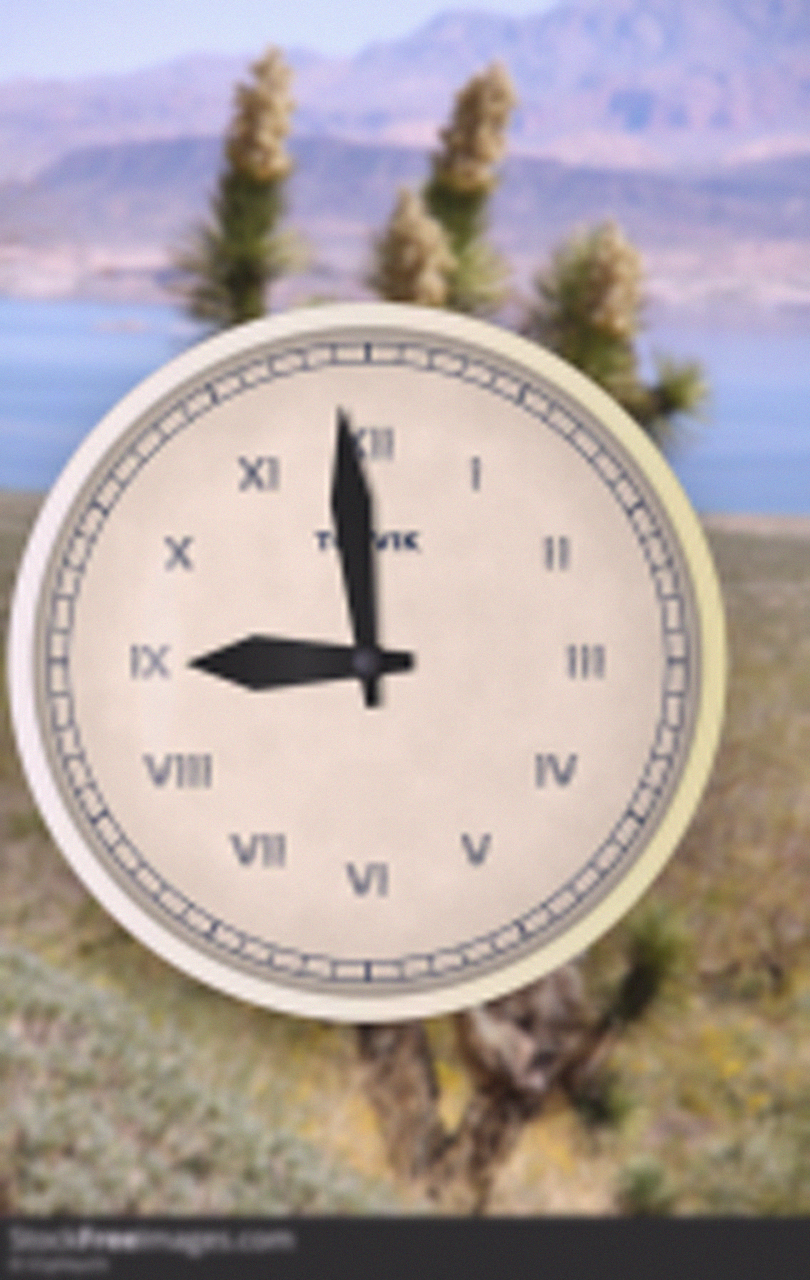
8:59
